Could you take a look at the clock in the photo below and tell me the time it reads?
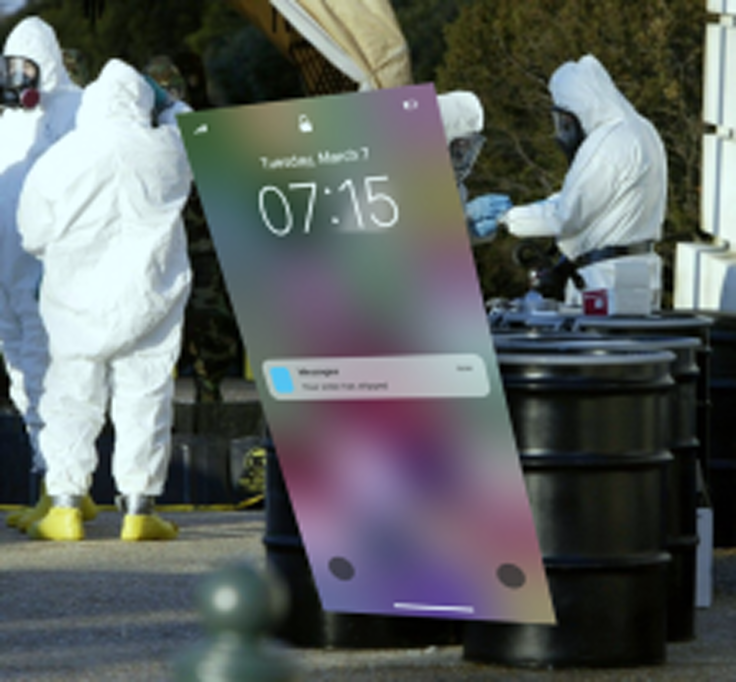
7:15
